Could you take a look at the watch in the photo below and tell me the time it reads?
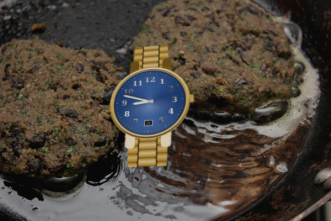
8:48
